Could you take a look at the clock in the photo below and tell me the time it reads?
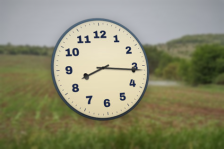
8:16
